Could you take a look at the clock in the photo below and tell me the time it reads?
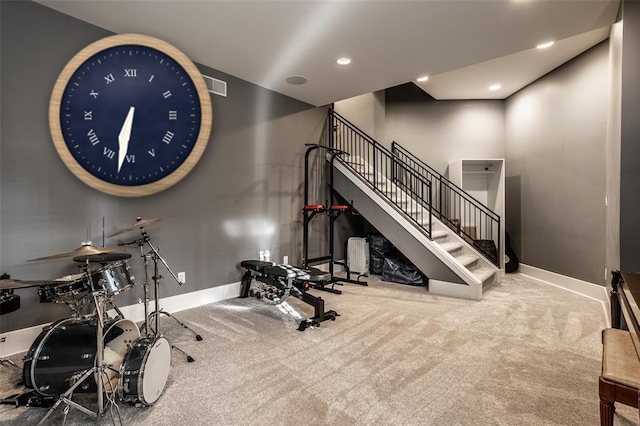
6:32
